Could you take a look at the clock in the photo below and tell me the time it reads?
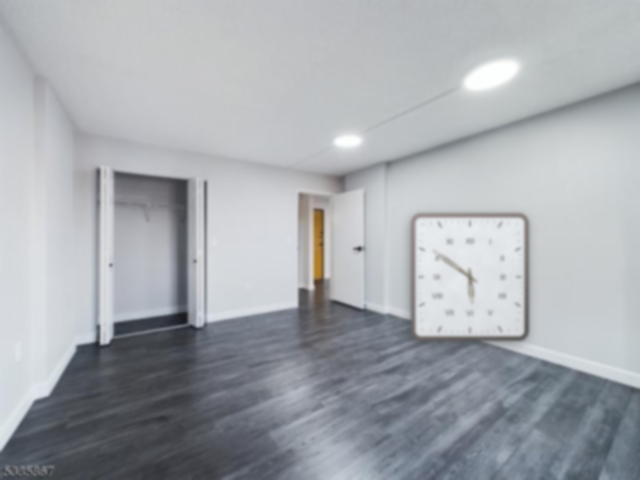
5:51
